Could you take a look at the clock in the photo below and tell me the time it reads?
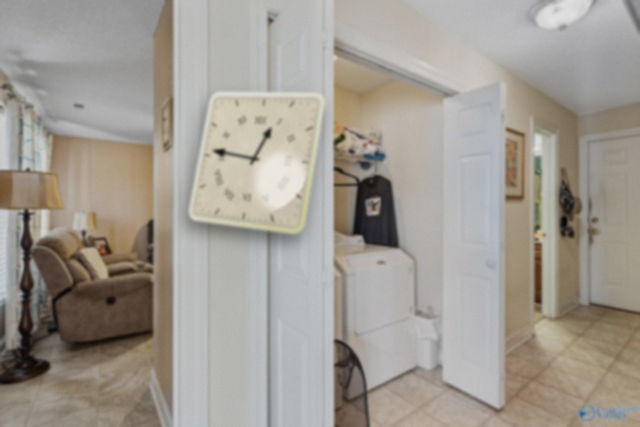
12:46
